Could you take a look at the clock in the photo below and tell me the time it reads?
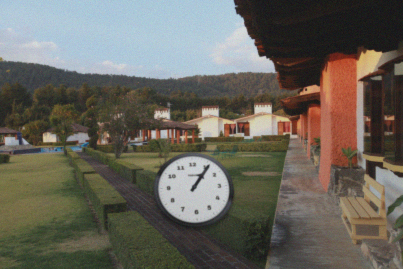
1:06
